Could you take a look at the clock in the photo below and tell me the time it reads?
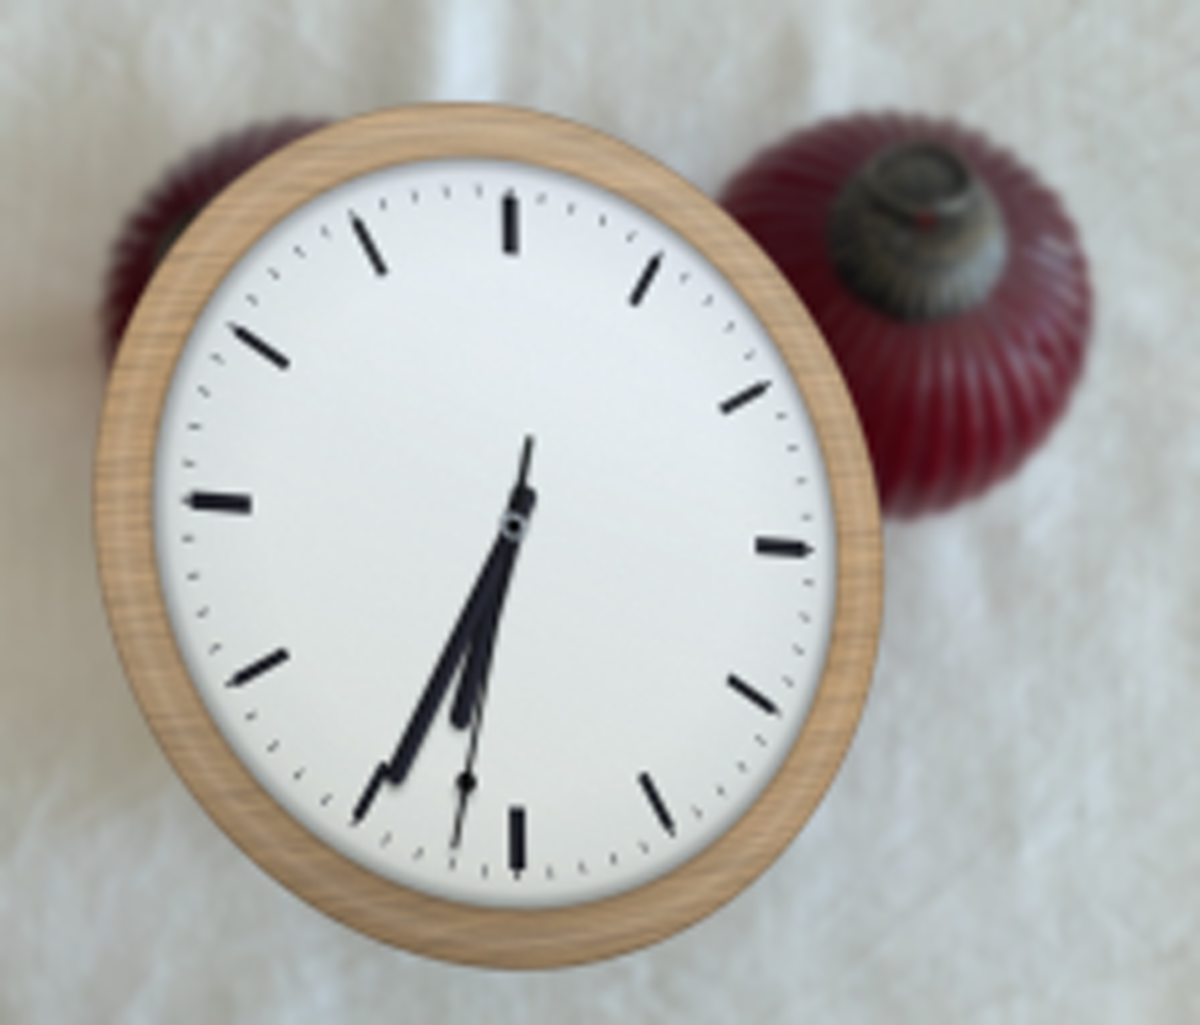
6:34:32
